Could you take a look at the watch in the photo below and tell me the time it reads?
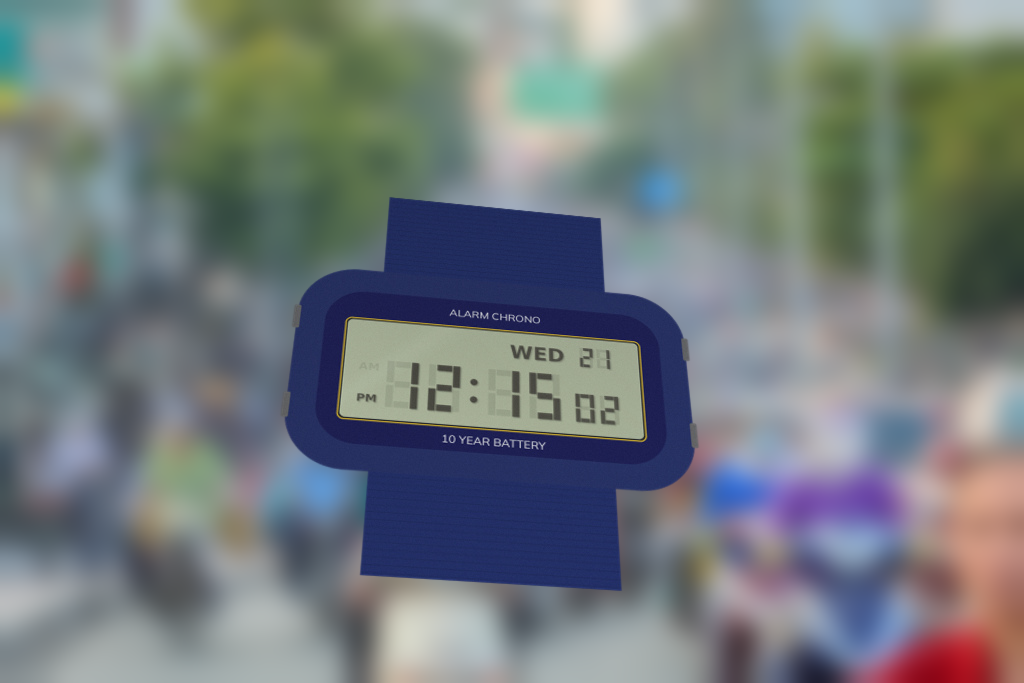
12:15:02
